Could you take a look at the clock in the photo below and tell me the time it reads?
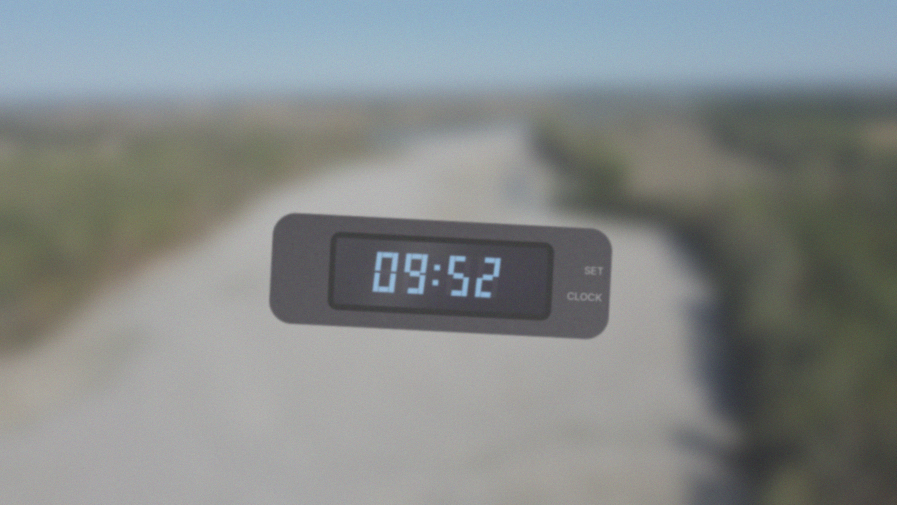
9:52
